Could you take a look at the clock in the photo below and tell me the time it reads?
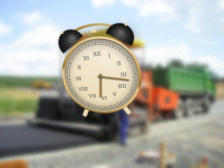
6:17
